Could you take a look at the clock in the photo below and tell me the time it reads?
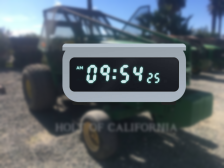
9:54:25
